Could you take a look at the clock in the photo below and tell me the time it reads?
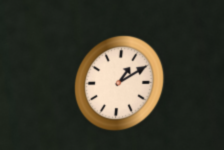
1:10
